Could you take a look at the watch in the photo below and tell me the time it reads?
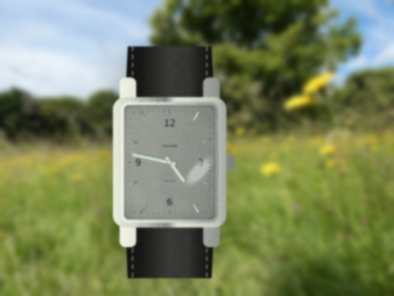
4:47
